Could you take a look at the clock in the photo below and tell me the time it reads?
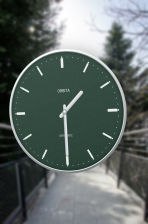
1:30
